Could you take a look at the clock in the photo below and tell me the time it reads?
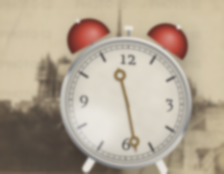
11:28
